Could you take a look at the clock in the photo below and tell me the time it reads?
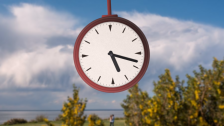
5:18
